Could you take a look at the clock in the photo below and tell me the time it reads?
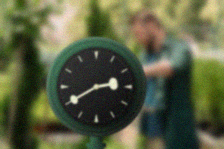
2:40
